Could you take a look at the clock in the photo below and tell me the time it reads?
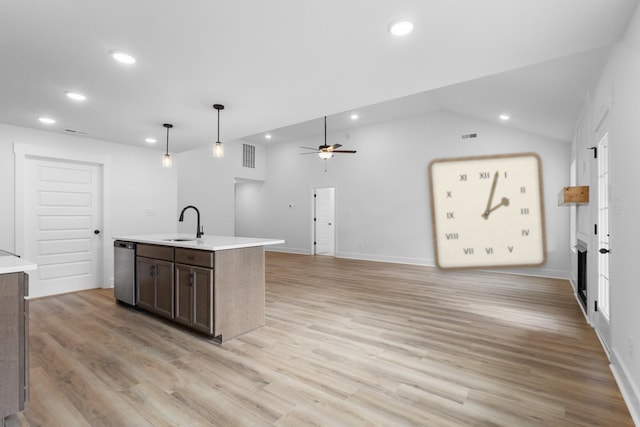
2:03
